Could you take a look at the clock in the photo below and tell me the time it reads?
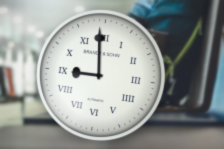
8:59
